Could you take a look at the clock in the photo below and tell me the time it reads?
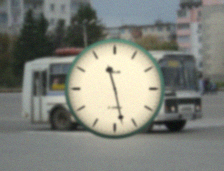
11:28
